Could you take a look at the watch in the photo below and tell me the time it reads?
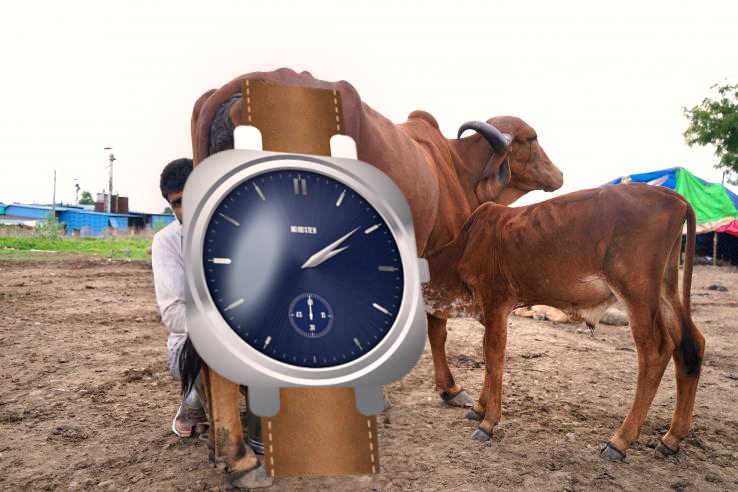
2:09
